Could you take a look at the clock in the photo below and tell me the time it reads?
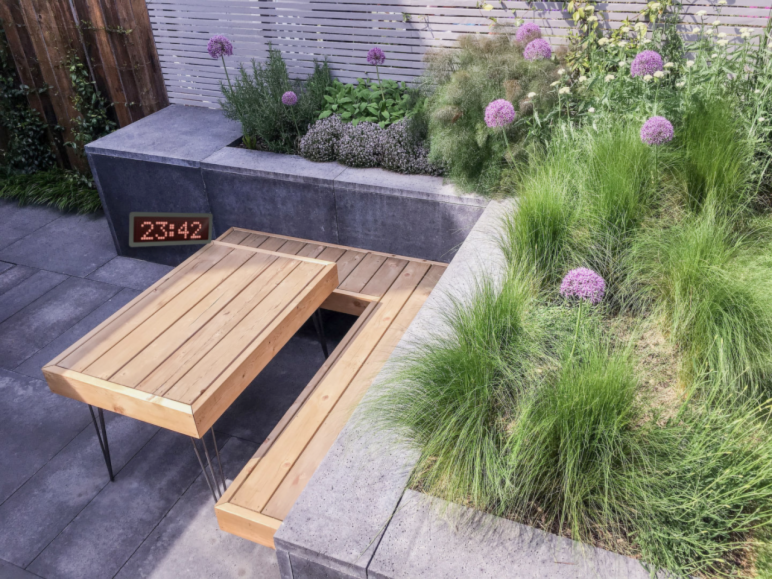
23:42
